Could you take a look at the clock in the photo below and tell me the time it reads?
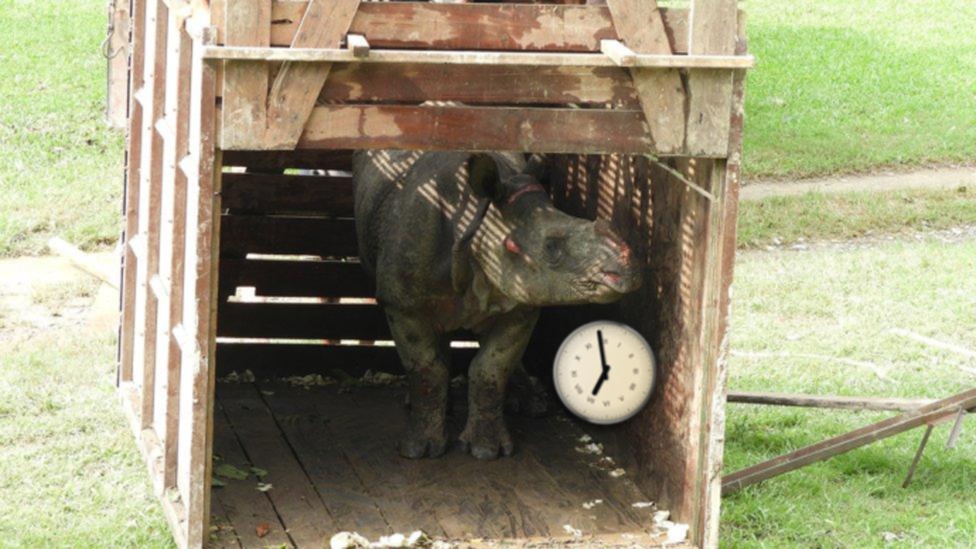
6:59
